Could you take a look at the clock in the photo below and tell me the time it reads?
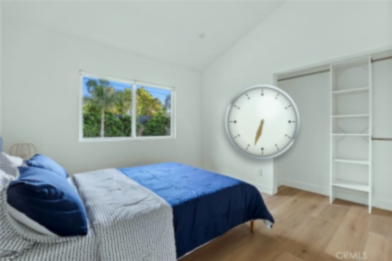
6:33
